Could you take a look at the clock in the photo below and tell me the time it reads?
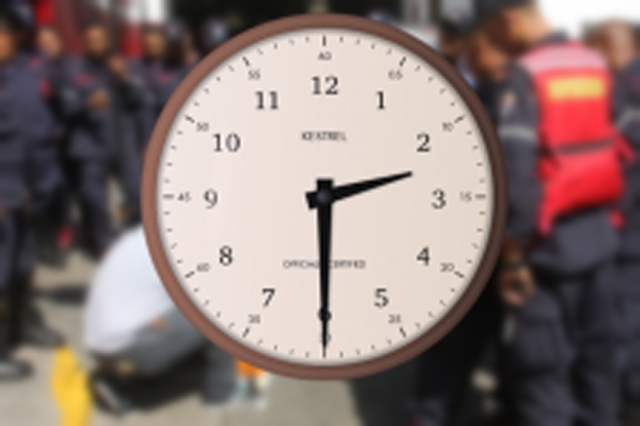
2:30
